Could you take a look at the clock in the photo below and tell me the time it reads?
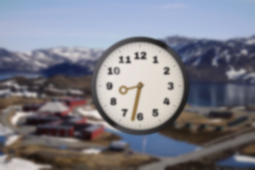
8:32
